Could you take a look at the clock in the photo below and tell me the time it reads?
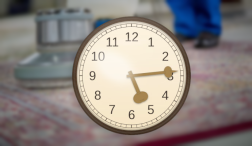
5:14
